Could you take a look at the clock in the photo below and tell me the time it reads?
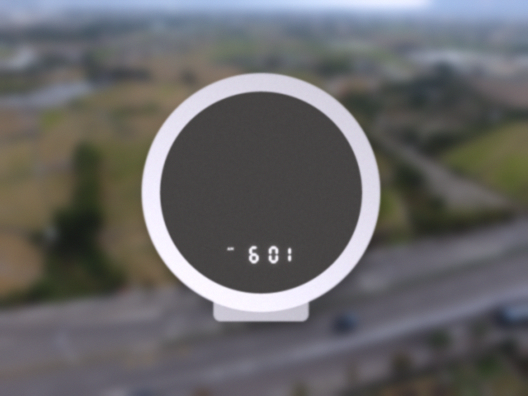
6:01
